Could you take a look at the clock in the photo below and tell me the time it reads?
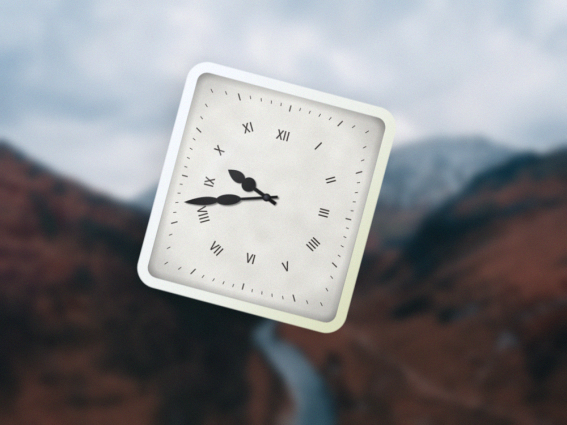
9:42
